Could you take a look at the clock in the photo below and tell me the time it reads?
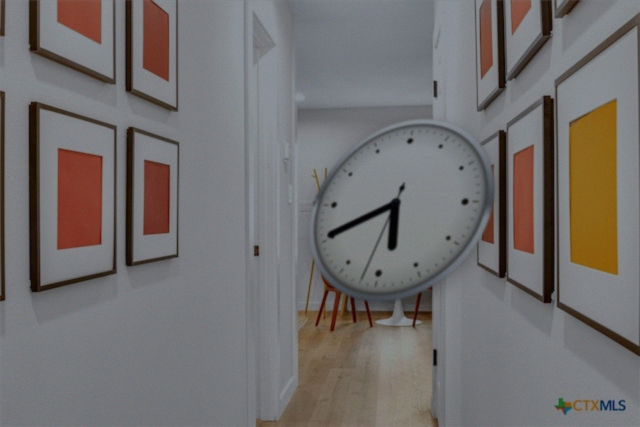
5:40:32
